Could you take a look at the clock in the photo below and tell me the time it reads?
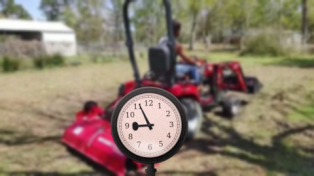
8:56
